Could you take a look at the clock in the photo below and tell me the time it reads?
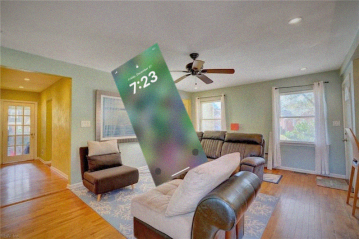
7:23
